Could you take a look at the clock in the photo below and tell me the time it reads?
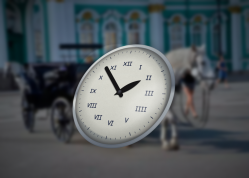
1:53
